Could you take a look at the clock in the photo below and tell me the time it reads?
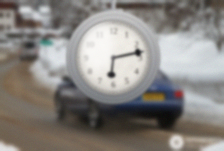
6:13
